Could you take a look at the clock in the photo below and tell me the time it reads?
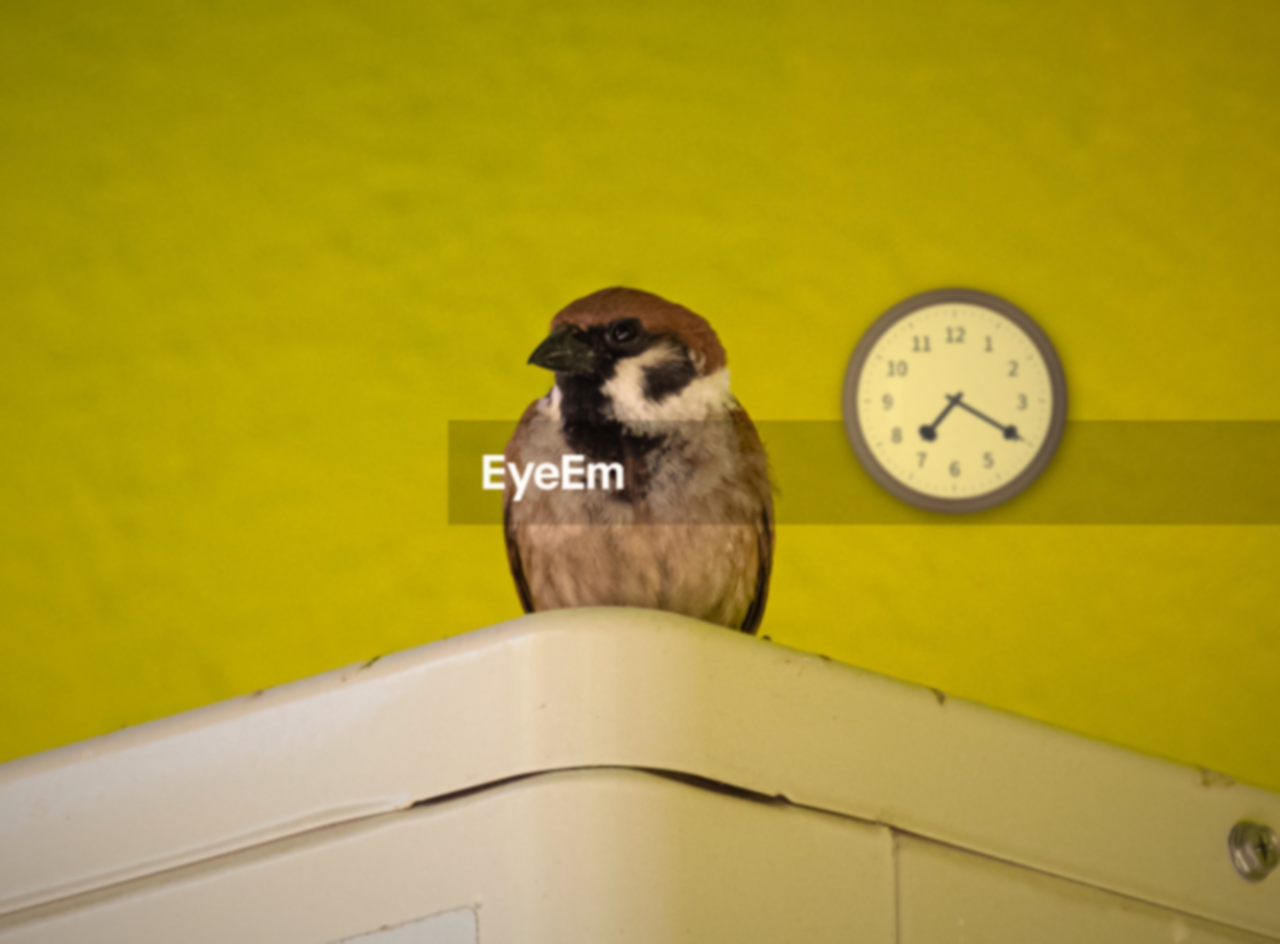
7:20
